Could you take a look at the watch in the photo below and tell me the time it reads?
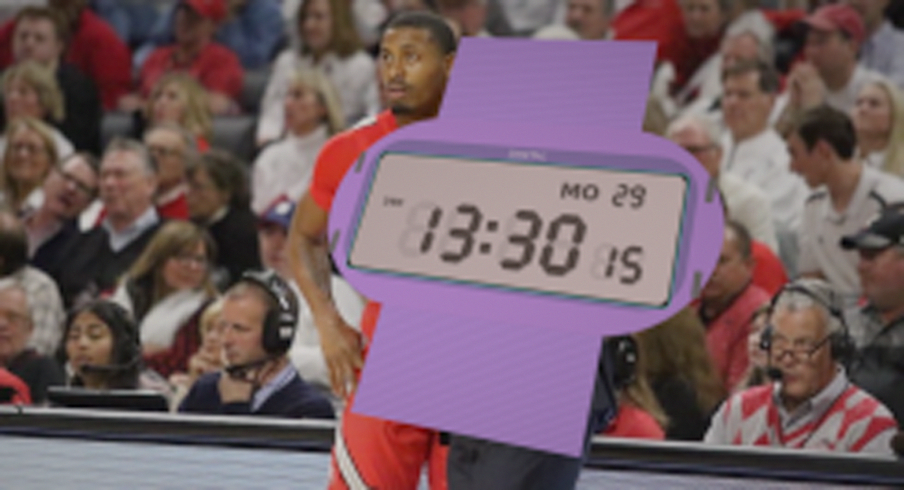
13:30:15
